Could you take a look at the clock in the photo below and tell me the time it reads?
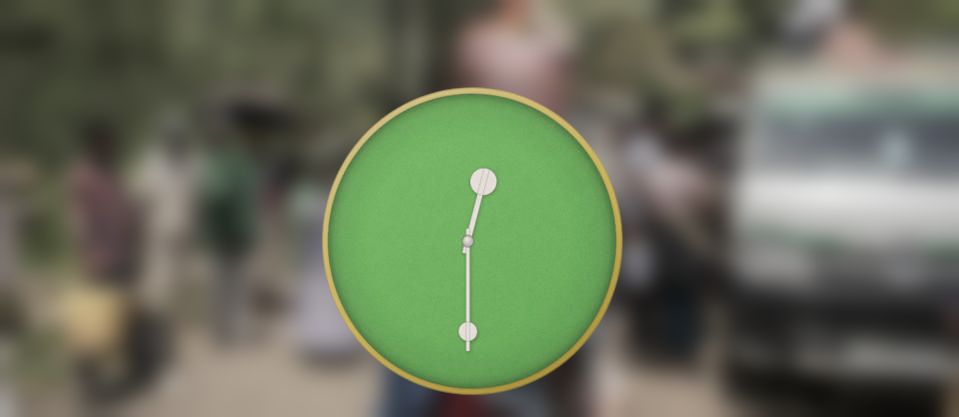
12:30
